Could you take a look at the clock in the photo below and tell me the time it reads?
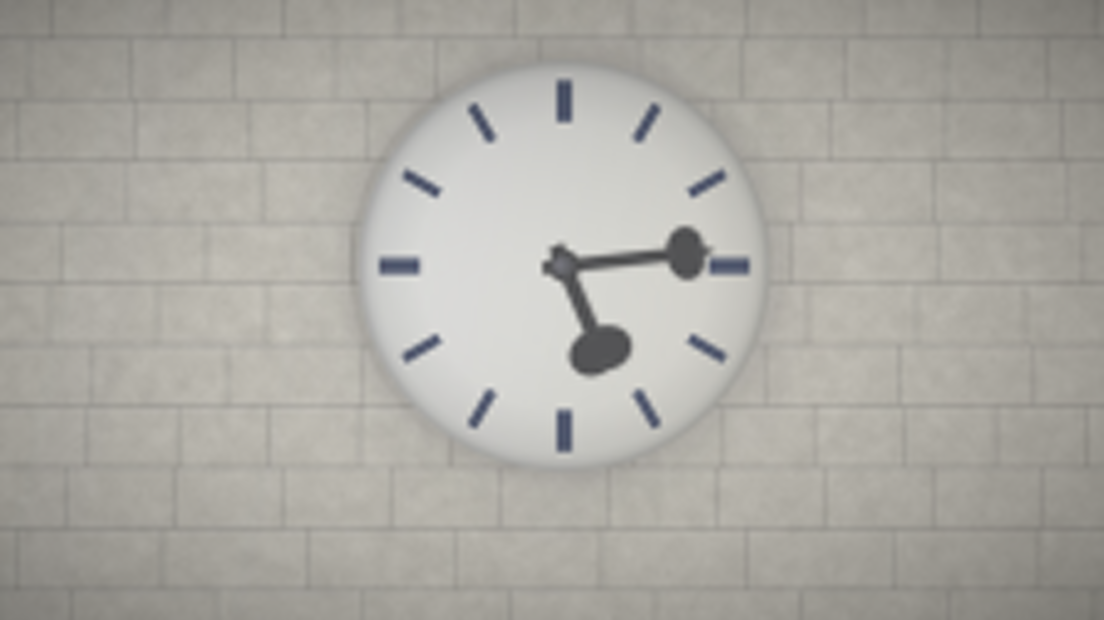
5:14
